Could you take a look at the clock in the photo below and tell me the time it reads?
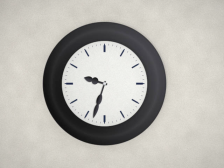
9:33
